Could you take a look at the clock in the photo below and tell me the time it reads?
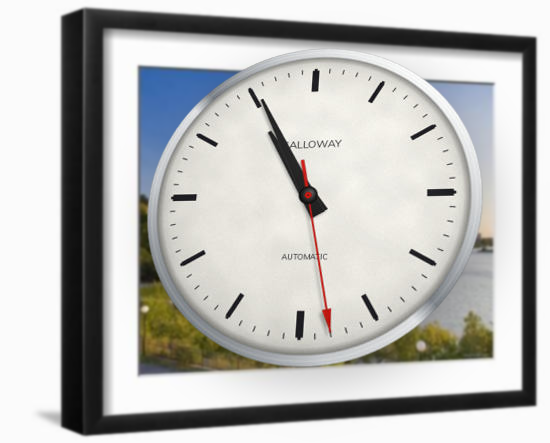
10:55:28
